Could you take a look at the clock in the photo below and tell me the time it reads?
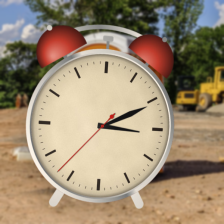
3:10:37
